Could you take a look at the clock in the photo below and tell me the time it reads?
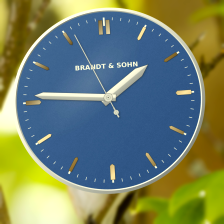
1:45:56
